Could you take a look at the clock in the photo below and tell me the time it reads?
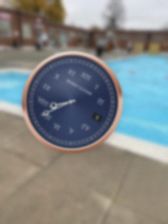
7:36
